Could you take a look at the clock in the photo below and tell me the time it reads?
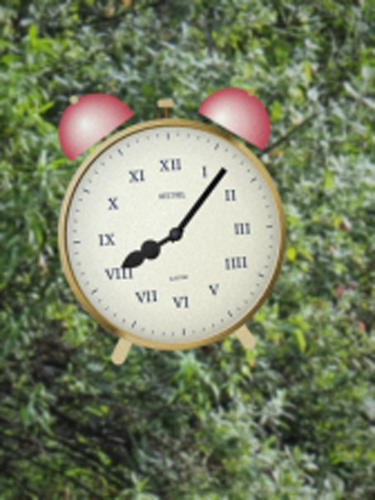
8:07
